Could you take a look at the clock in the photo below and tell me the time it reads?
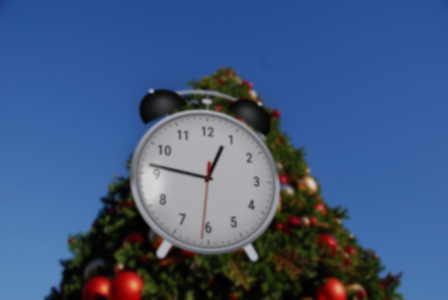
12:46:31
